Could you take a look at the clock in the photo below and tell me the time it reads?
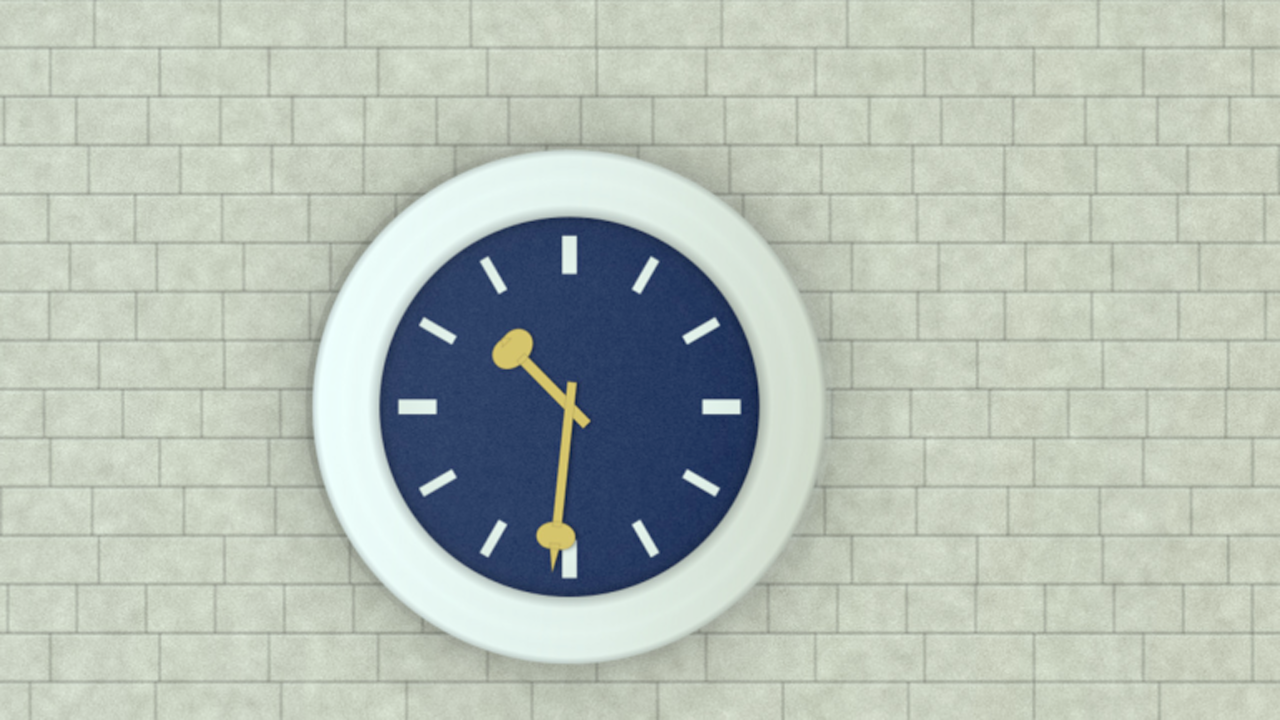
10:31
